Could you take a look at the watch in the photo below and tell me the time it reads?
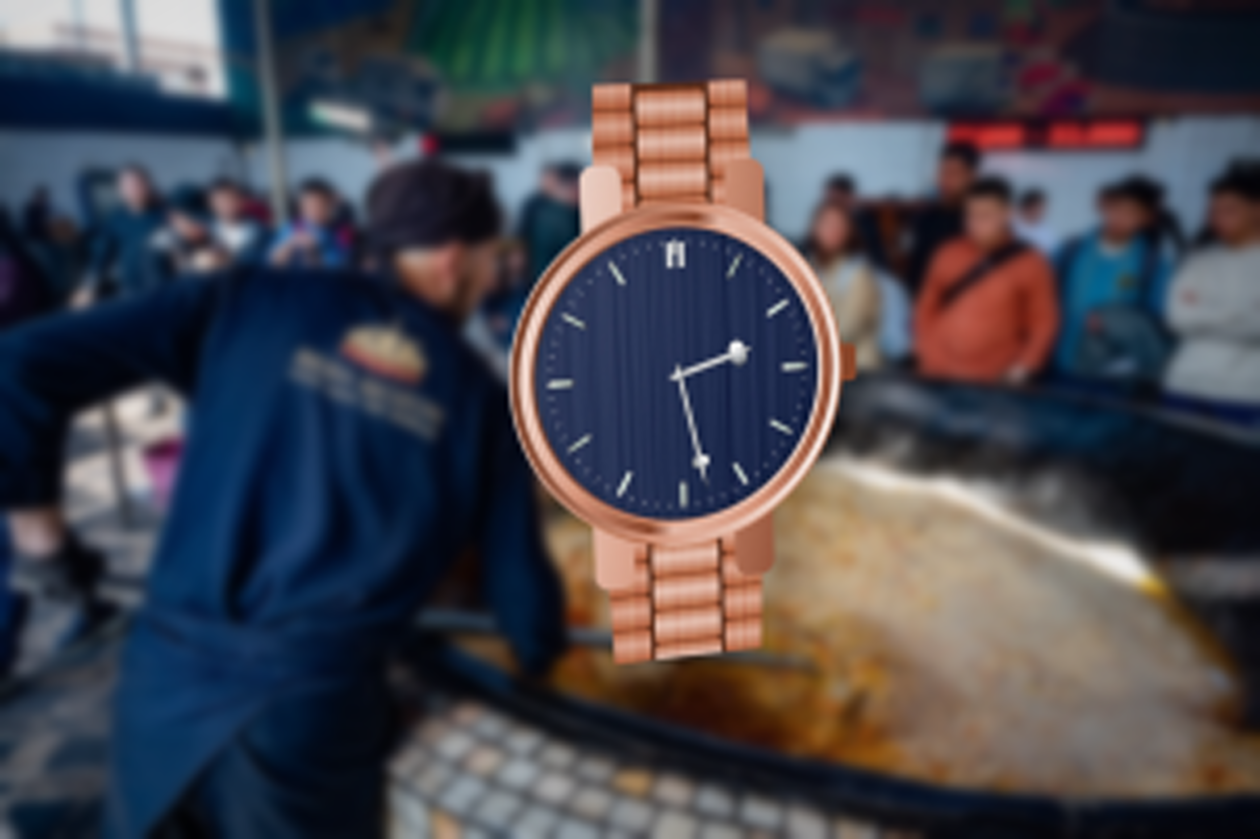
2:28
